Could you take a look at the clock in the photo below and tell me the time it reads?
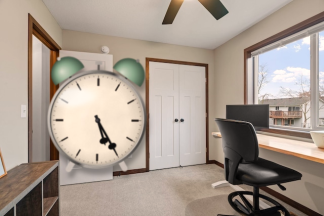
5:25
